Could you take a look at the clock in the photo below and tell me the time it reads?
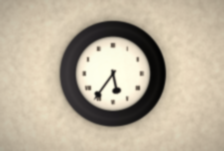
5:36
